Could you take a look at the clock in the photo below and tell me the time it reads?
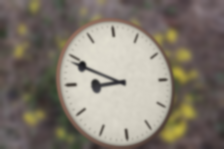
8:49
